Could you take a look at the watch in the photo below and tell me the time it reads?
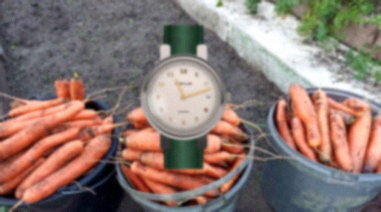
11:12
